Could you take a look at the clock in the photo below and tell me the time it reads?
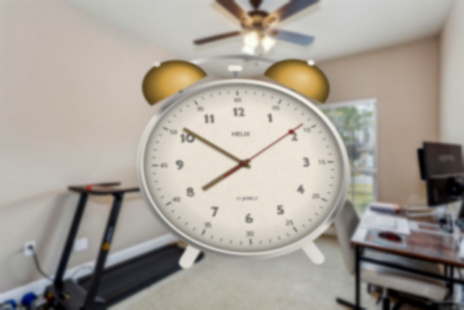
7:51:09
